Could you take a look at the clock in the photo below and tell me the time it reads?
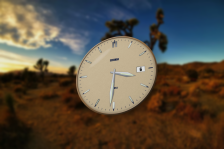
3:31
